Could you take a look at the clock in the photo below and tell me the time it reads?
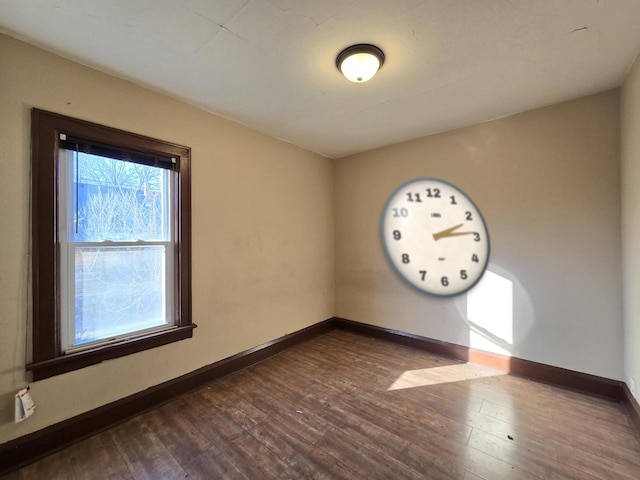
2:14
